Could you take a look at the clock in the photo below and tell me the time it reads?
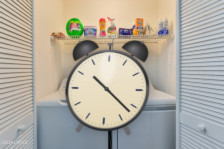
10:22
